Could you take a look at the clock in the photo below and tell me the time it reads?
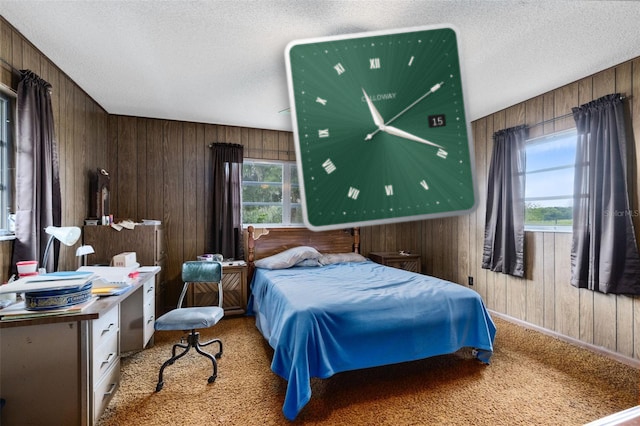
11:19:10
